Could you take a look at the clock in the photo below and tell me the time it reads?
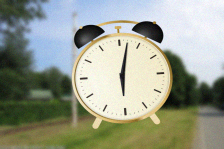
6:02
